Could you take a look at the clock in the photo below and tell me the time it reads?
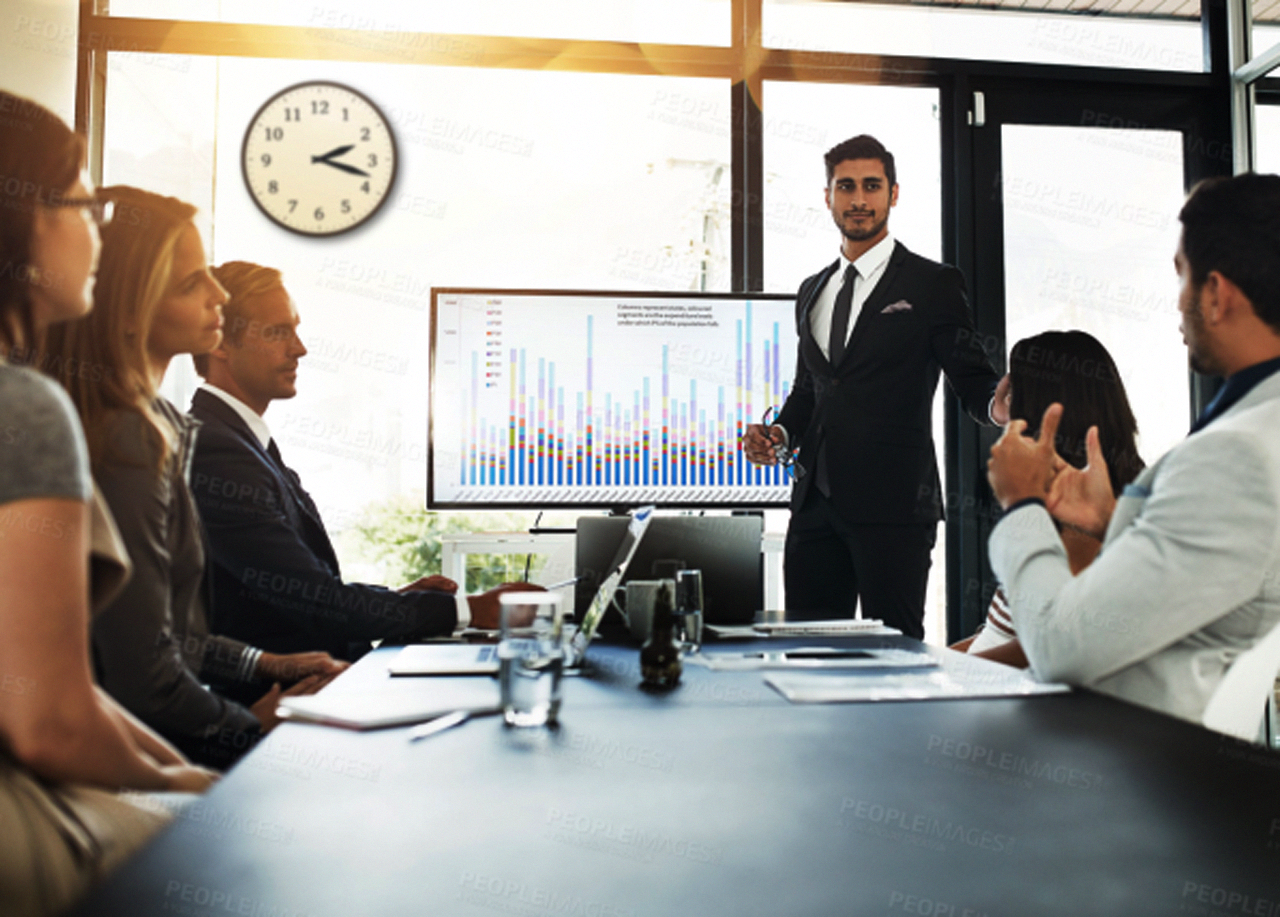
2:18
